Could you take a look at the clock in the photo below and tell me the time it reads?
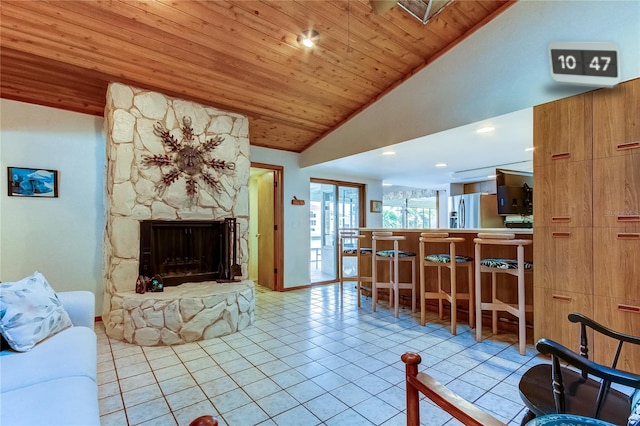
10:47
